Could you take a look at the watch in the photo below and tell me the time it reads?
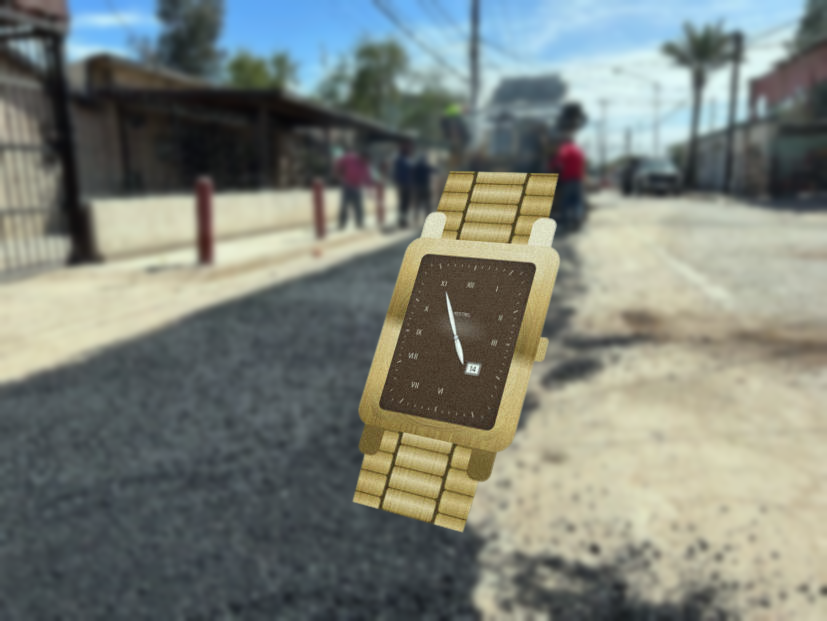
4:55
